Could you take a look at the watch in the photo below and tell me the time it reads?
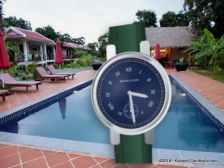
3:29
